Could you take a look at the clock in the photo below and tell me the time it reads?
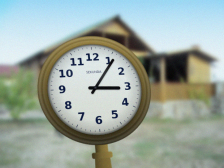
3:06
